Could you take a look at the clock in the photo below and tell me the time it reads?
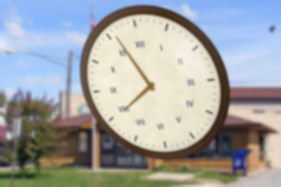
7:56
